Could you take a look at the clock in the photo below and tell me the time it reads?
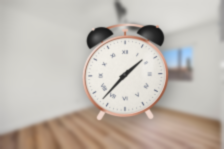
1:37
